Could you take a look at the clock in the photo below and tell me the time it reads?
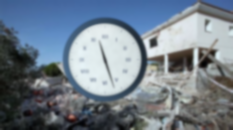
11:27
